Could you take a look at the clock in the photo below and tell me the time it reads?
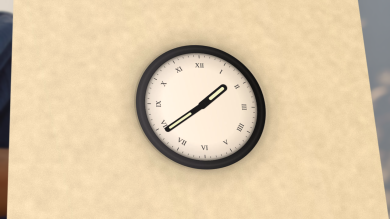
1:39
